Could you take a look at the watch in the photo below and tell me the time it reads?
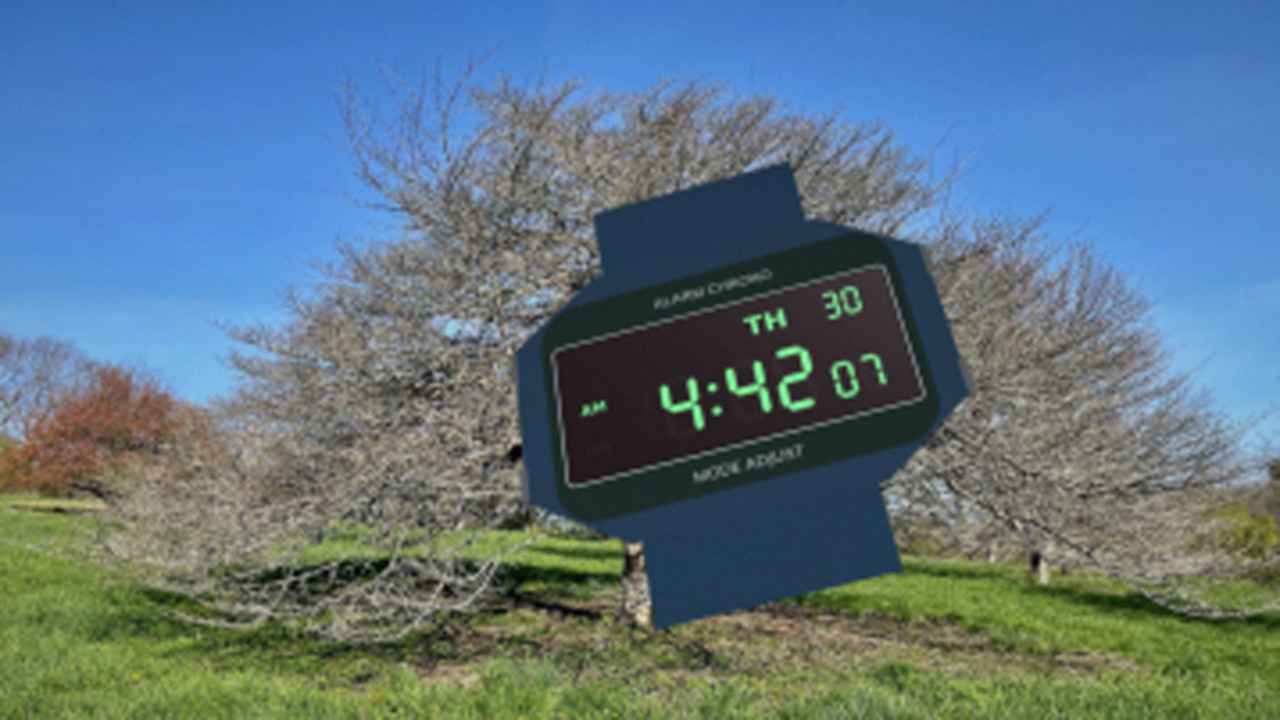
4:42:07
